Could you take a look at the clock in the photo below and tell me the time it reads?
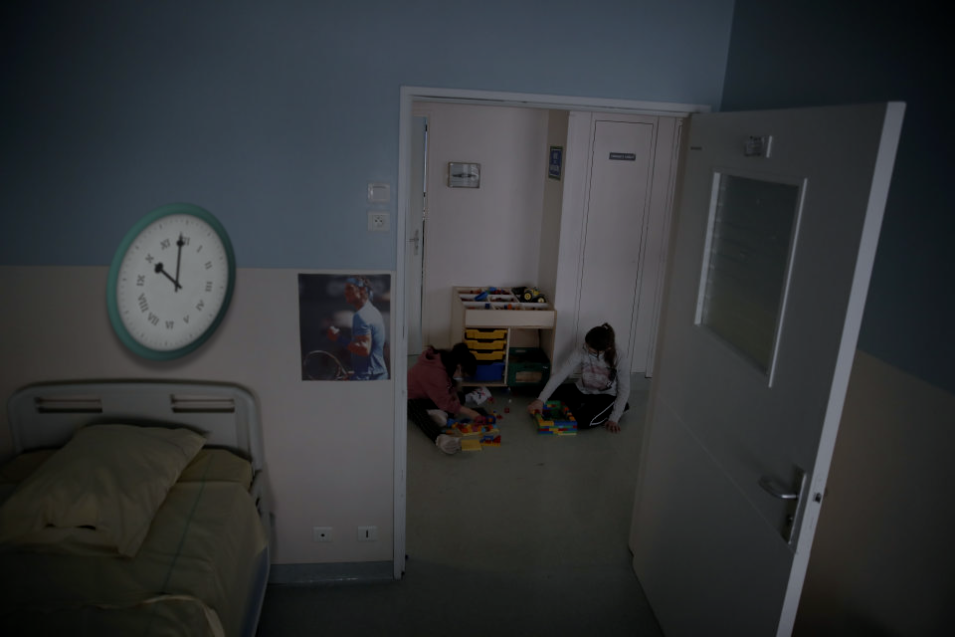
9:59
